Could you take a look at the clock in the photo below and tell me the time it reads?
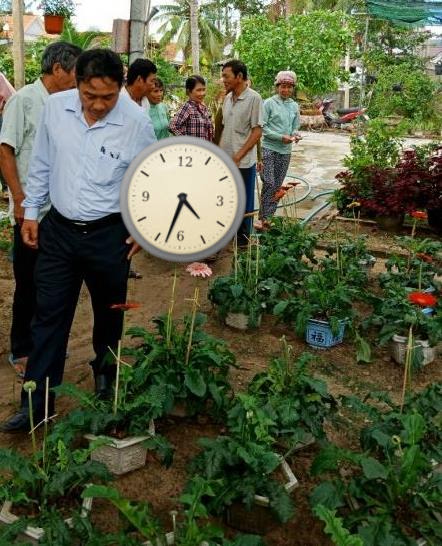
4:33
